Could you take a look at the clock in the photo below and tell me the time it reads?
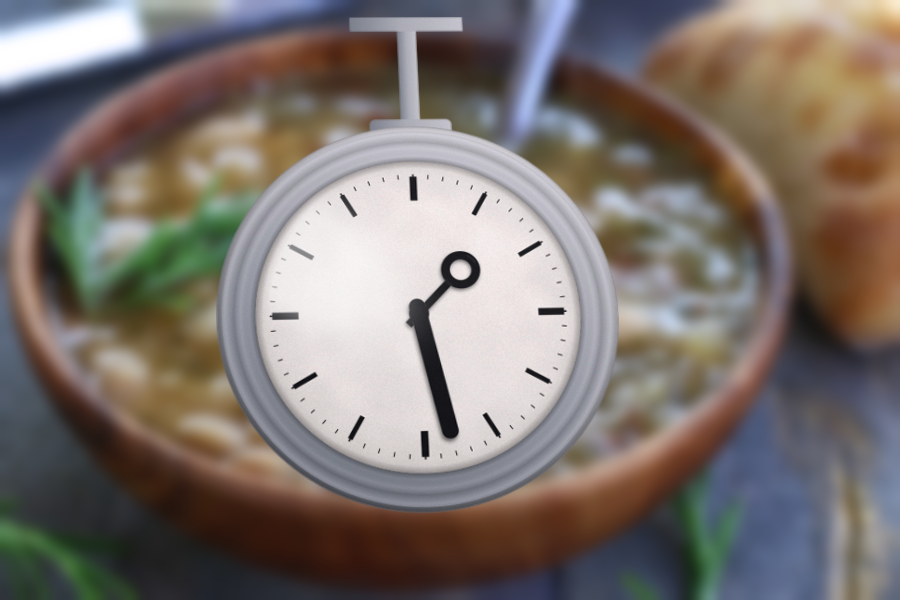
1:28
